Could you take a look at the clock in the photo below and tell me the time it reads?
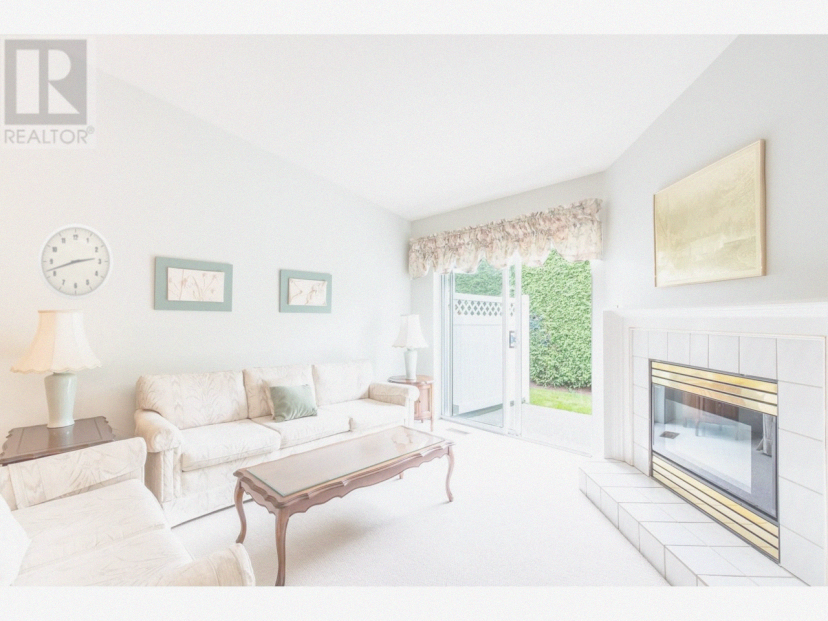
2:42
